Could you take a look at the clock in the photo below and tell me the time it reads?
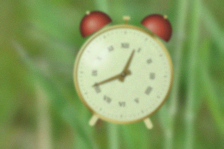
12:41
